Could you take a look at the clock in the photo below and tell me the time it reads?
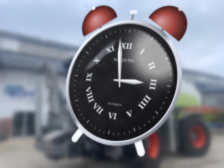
2:58
